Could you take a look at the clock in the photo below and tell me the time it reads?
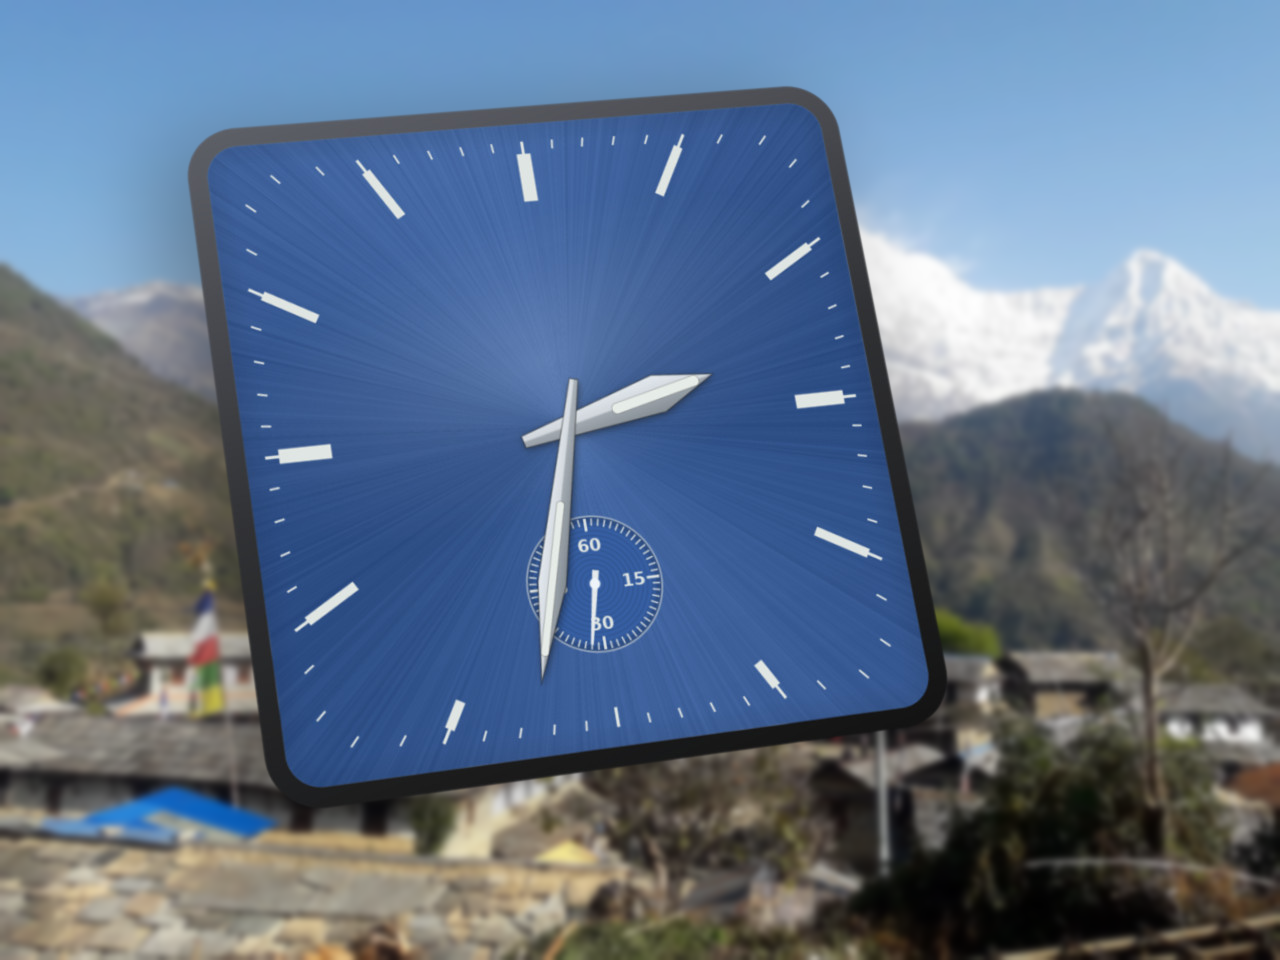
2:32:32
